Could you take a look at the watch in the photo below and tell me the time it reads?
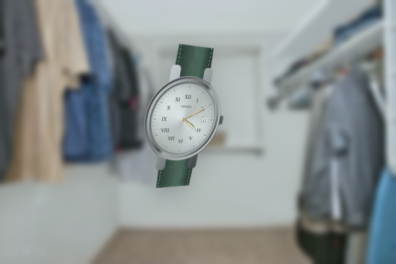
4:10
